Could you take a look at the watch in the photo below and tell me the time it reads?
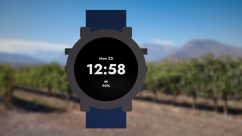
12:58
